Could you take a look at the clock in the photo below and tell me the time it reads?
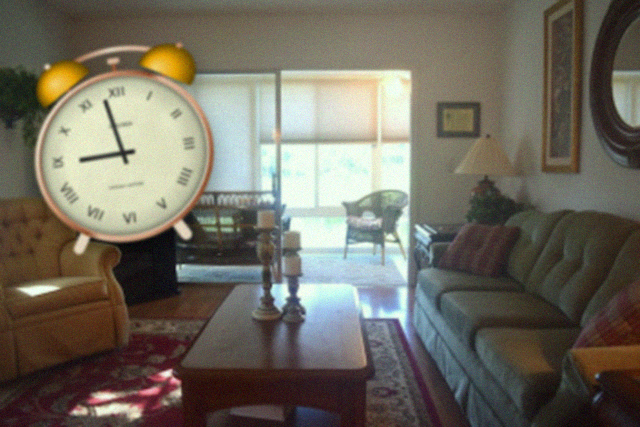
8:58
